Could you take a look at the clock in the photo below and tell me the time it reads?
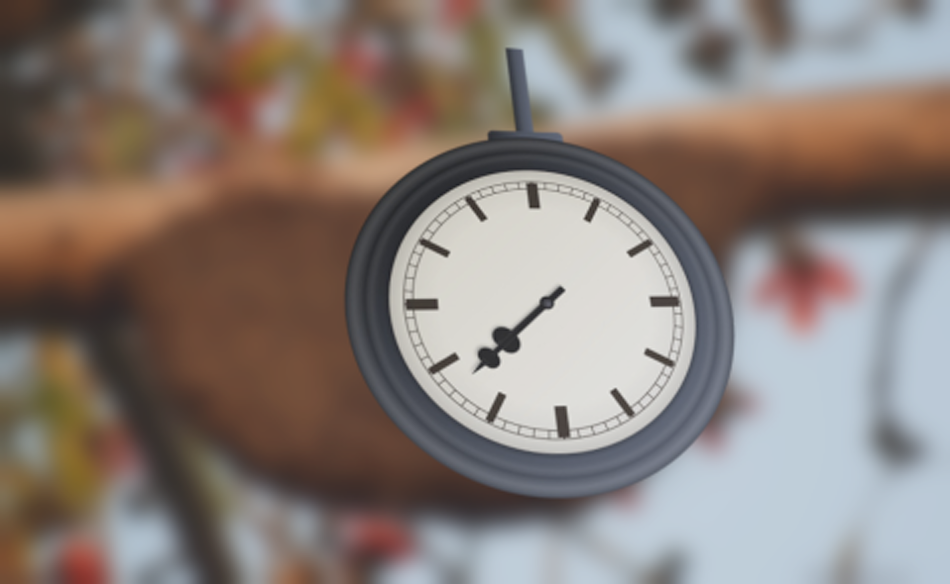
7:38
